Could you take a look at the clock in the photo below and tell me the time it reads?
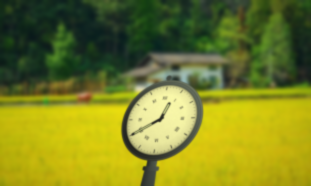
12:40
